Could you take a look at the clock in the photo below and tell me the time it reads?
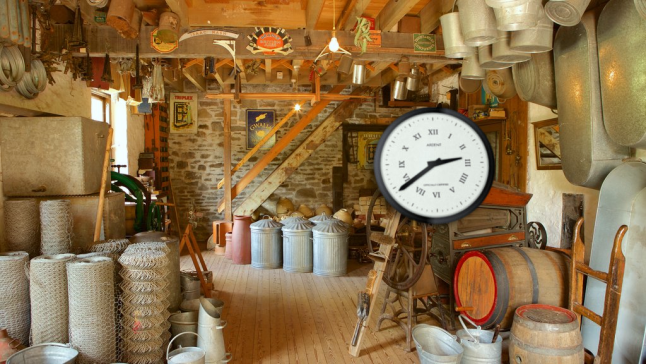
2:39
